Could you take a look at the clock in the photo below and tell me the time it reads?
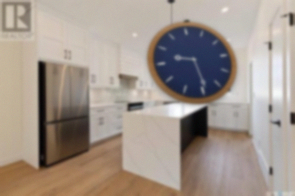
9:29
